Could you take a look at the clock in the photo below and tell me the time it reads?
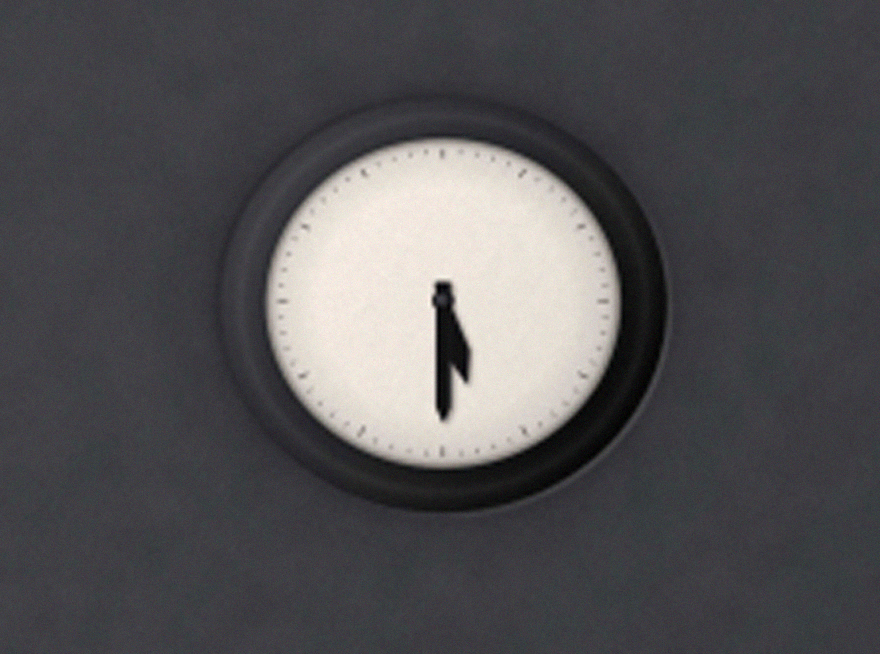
5:30
